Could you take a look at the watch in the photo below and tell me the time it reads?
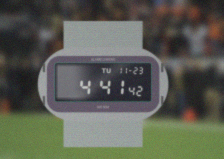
4:41:42
